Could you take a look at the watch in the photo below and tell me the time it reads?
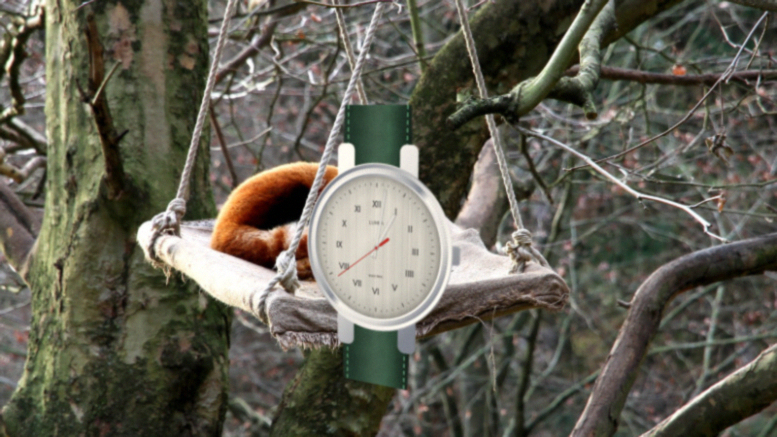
1:01:39
